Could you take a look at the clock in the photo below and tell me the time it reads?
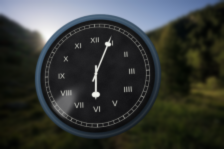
6:04
